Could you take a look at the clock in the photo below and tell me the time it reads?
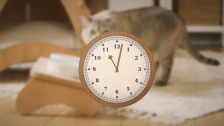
11:02
